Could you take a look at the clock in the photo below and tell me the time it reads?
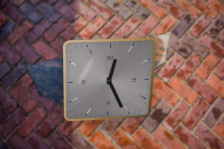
12:26
